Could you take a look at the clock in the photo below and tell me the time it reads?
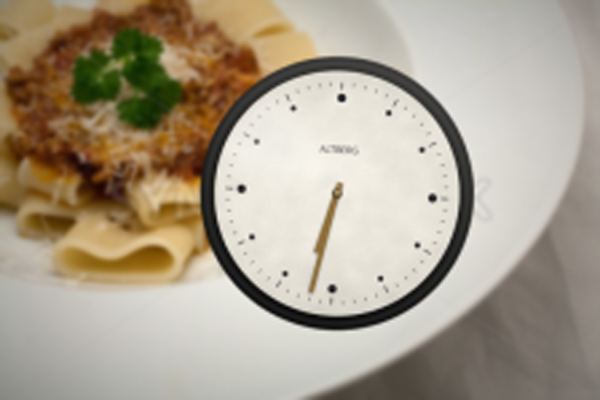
6:32
